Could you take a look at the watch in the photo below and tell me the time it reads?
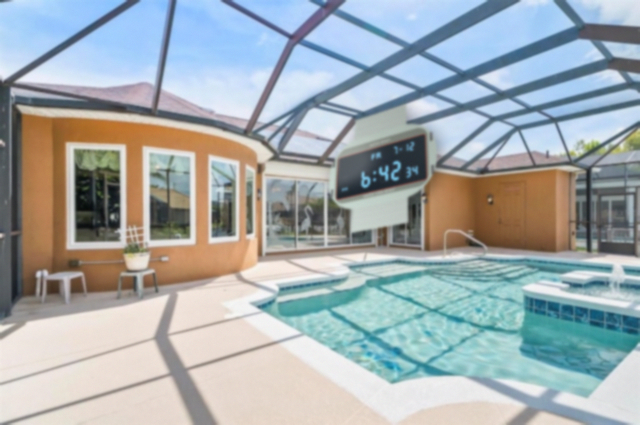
6:42
